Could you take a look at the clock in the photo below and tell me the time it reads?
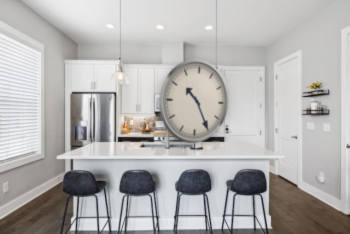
10:25
